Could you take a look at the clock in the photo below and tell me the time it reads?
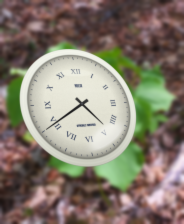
4:40
